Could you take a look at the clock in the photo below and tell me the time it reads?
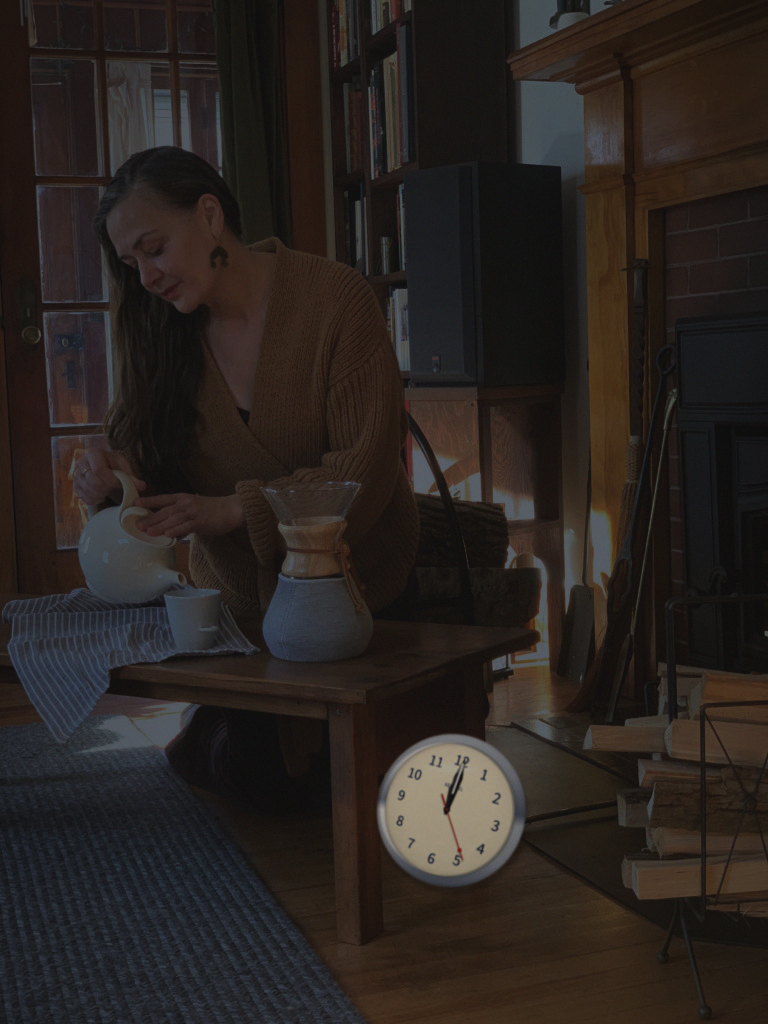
12:00:24
